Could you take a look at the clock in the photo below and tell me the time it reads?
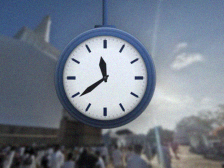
11:39
